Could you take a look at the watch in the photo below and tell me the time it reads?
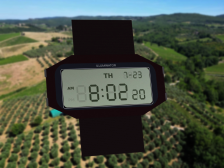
8:02:20
